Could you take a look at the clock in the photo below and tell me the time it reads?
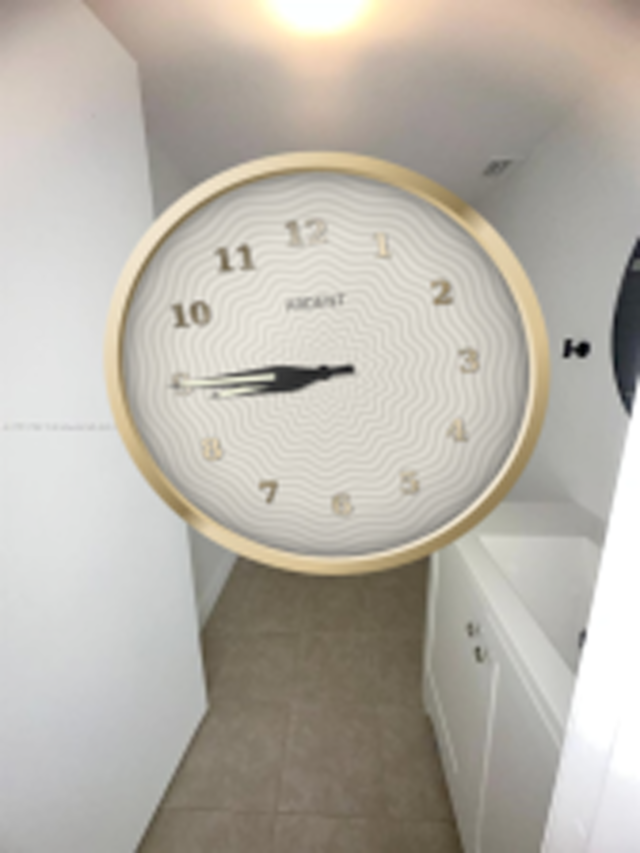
8:45
